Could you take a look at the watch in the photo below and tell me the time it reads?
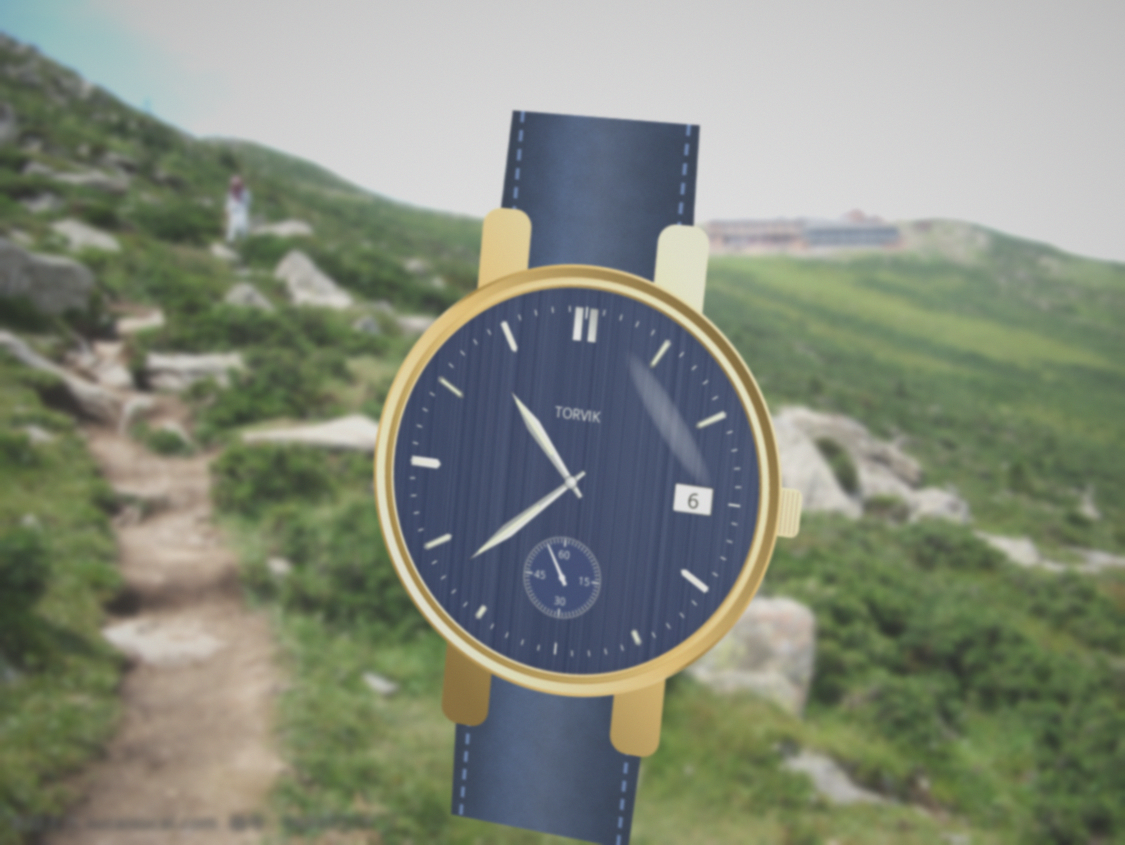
10:37:55
